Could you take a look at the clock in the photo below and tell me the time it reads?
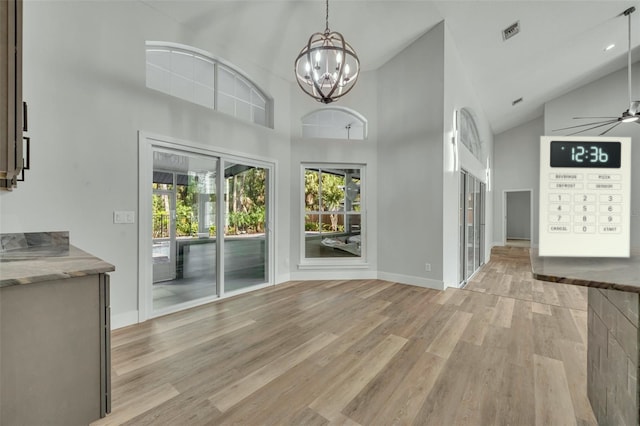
12:36
